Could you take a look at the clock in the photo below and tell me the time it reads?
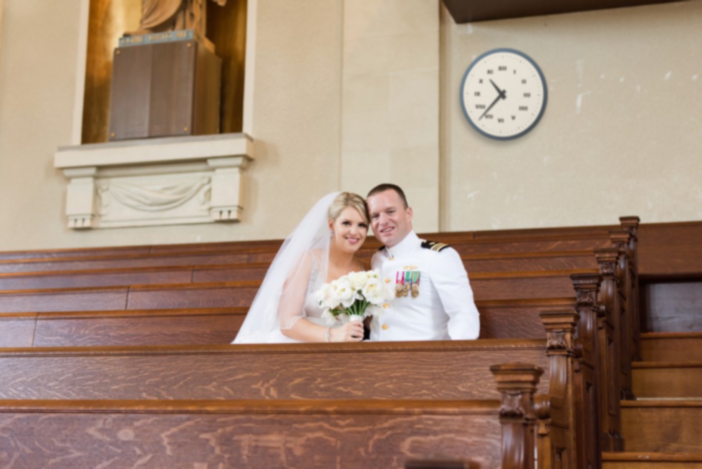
10:37
